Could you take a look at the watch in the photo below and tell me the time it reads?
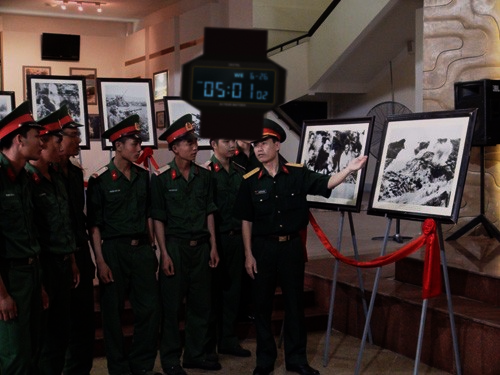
5:01
